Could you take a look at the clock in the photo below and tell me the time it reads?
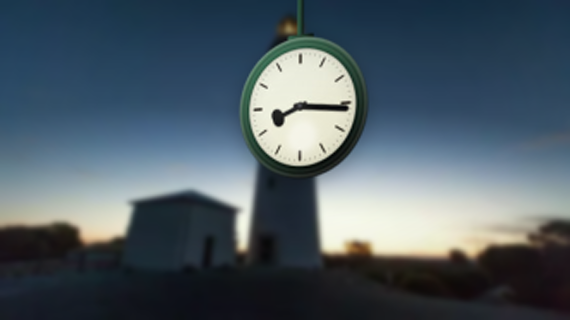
8:16
